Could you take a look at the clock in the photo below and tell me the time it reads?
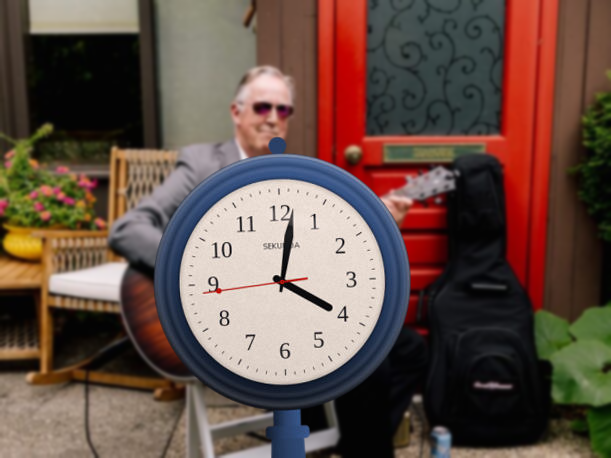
4:01:44
